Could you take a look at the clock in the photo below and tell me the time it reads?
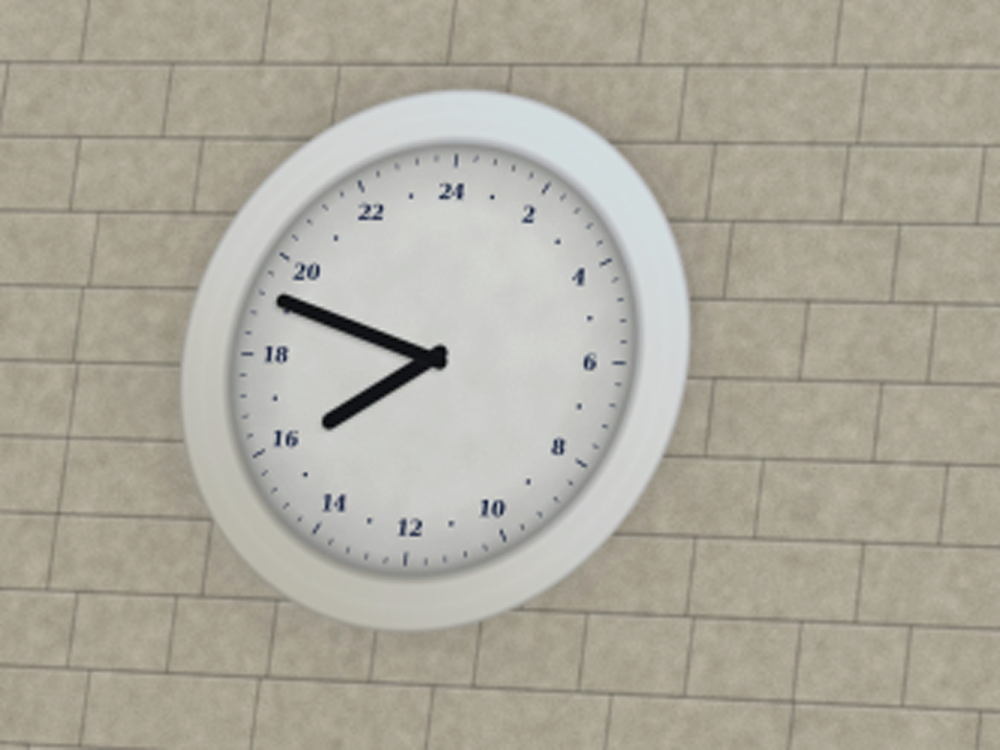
15:48
